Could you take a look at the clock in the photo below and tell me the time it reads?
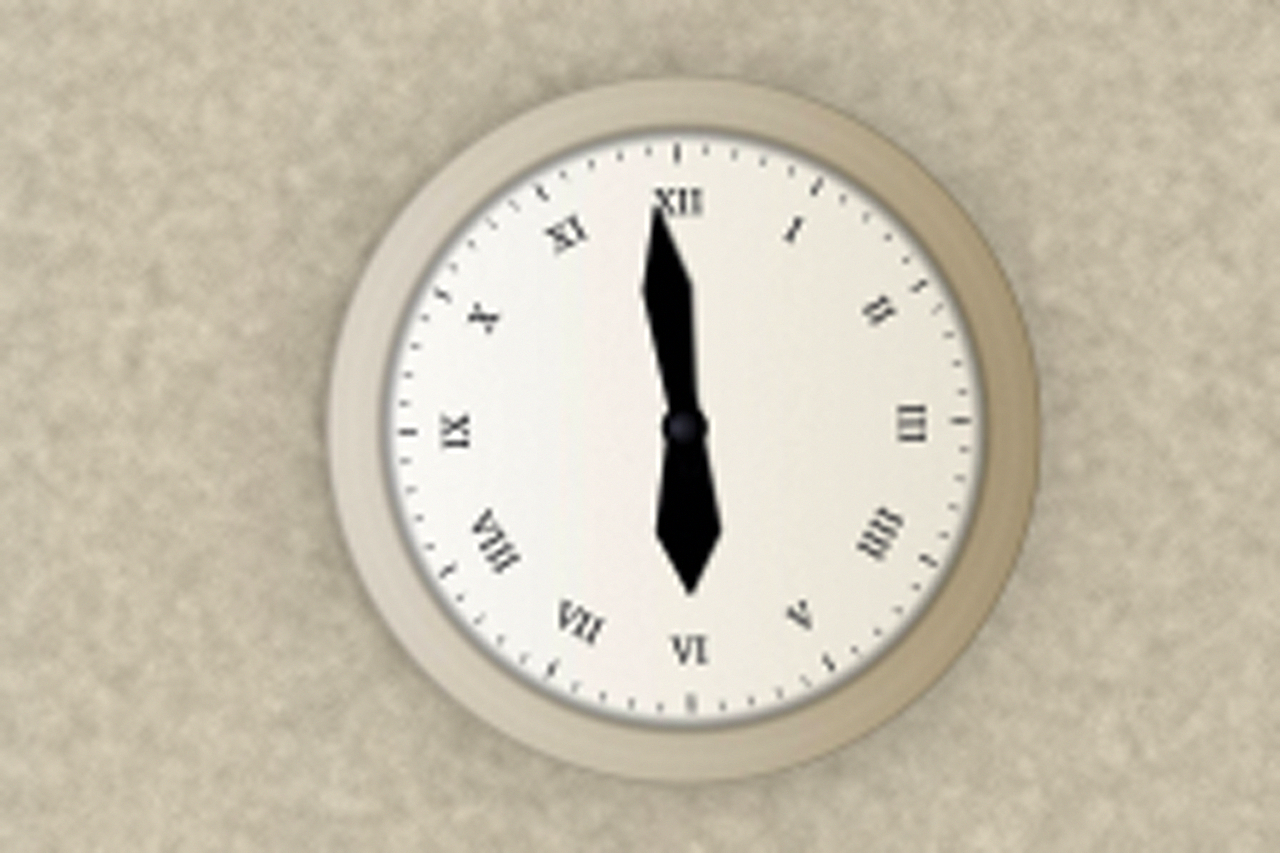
5:59
